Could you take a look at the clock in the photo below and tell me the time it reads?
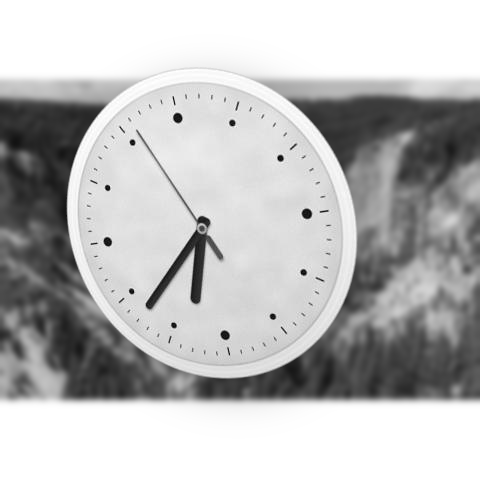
6:37:56
